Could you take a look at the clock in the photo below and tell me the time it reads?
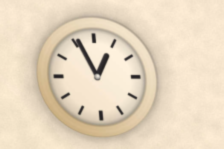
12:56
